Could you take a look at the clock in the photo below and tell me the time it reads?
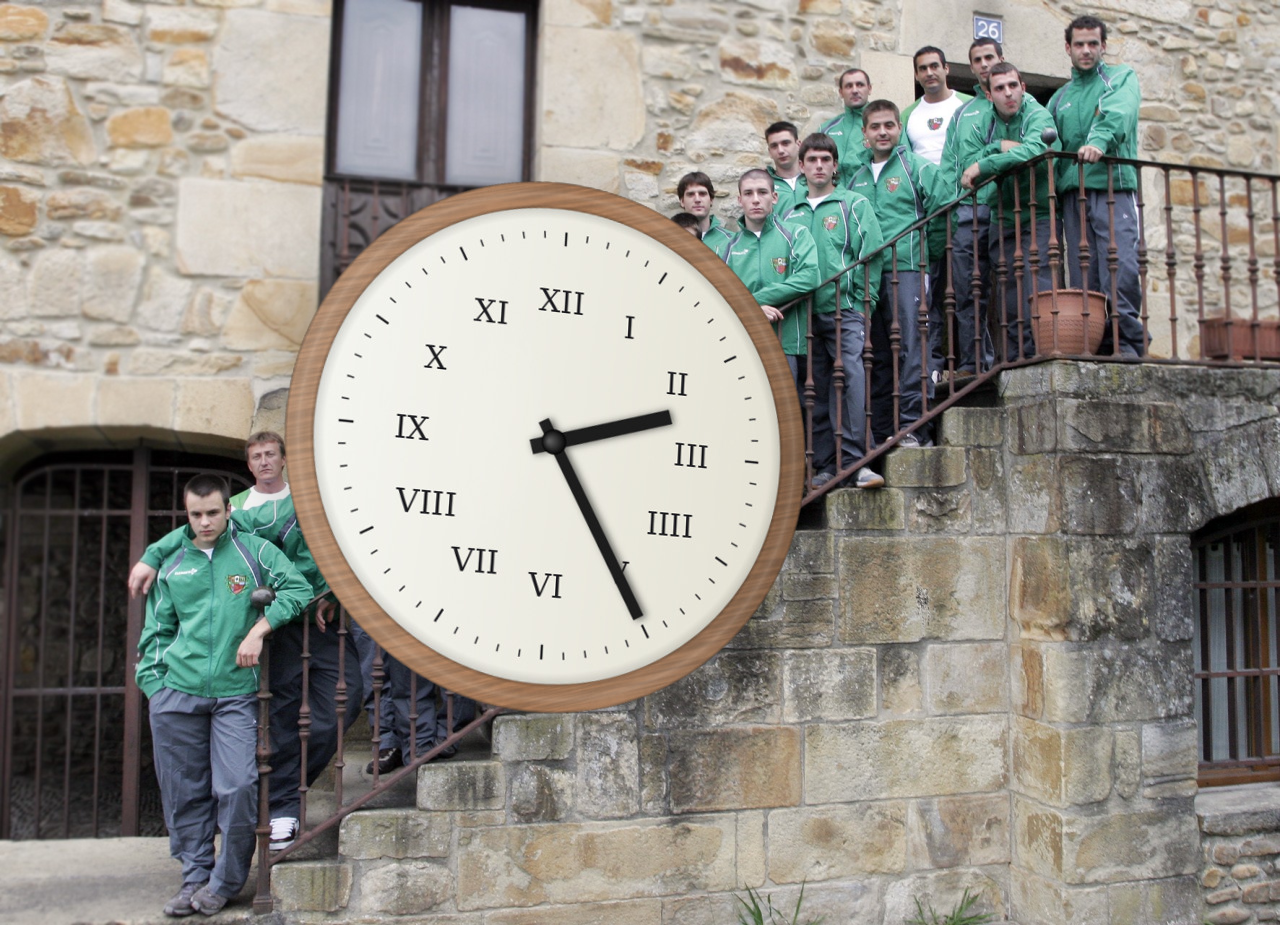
2:25
